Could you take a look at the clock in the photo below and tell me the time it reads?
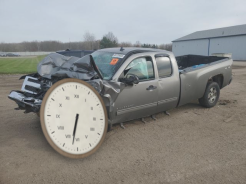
6:32
